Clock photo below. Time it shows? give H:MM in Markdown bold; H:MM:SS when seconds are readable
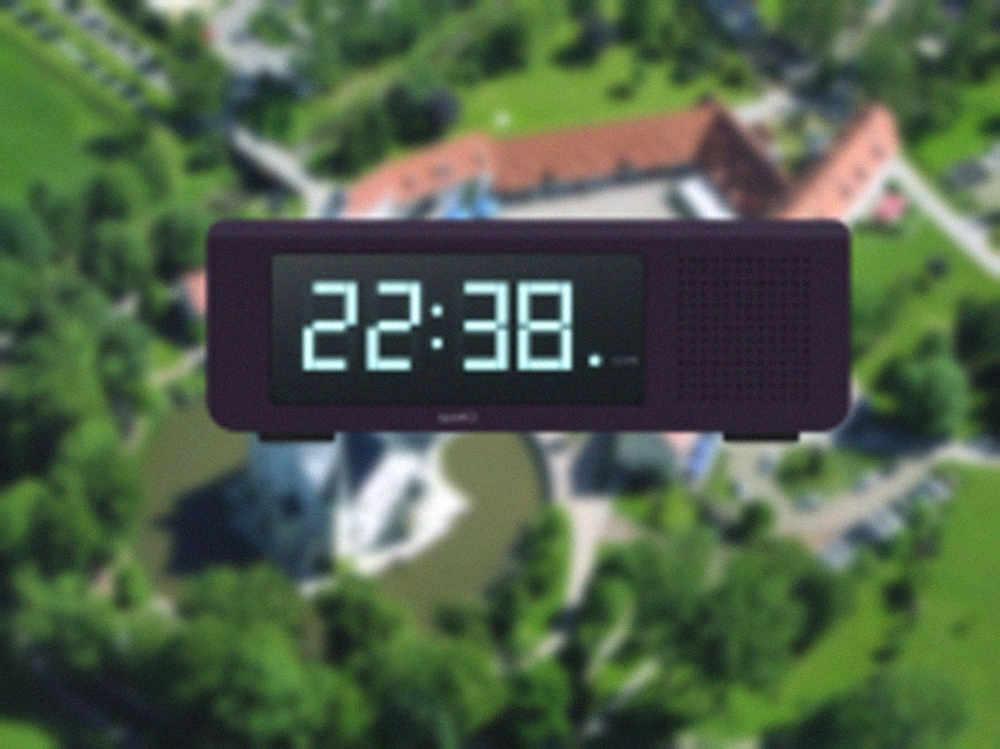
**22:38**
